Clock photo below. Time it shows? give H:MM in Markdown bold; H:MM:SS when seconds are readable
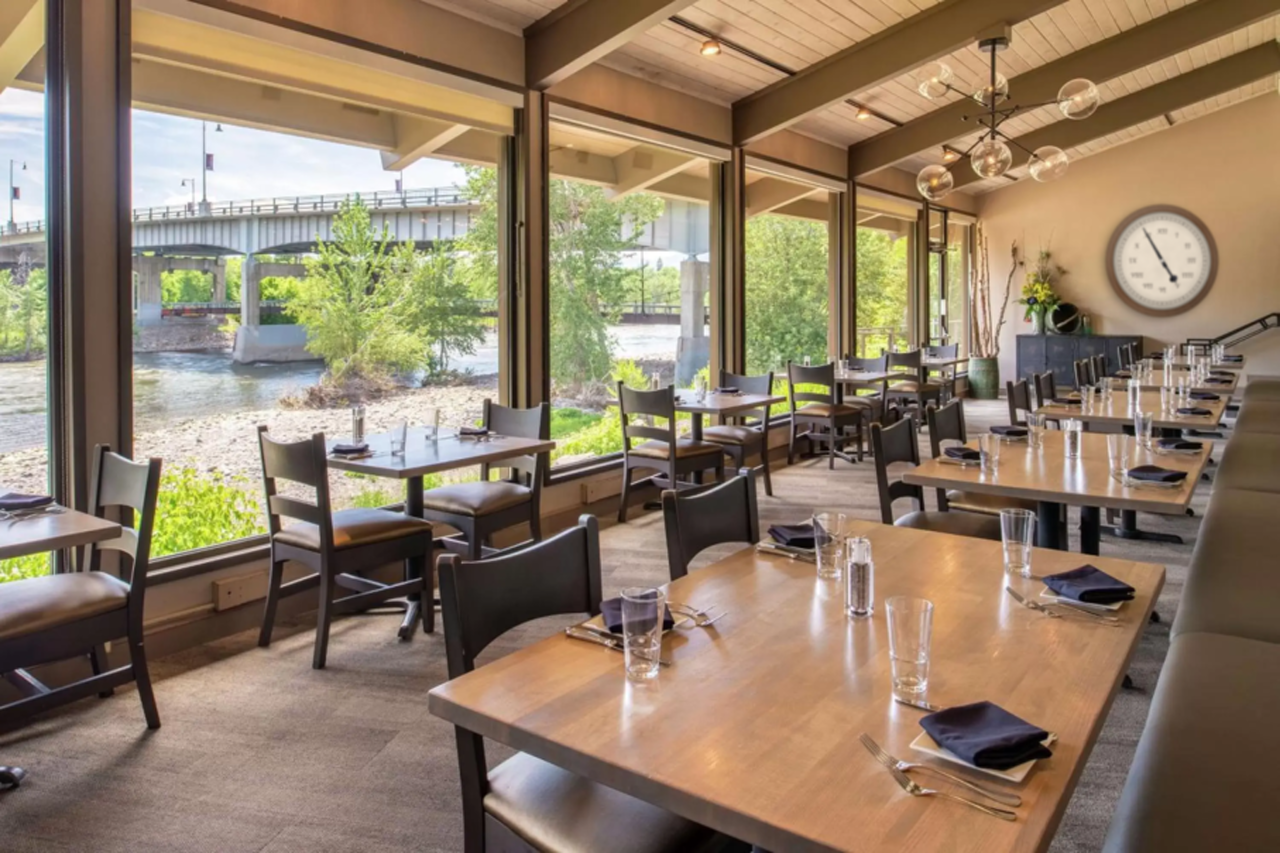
**4:55**
